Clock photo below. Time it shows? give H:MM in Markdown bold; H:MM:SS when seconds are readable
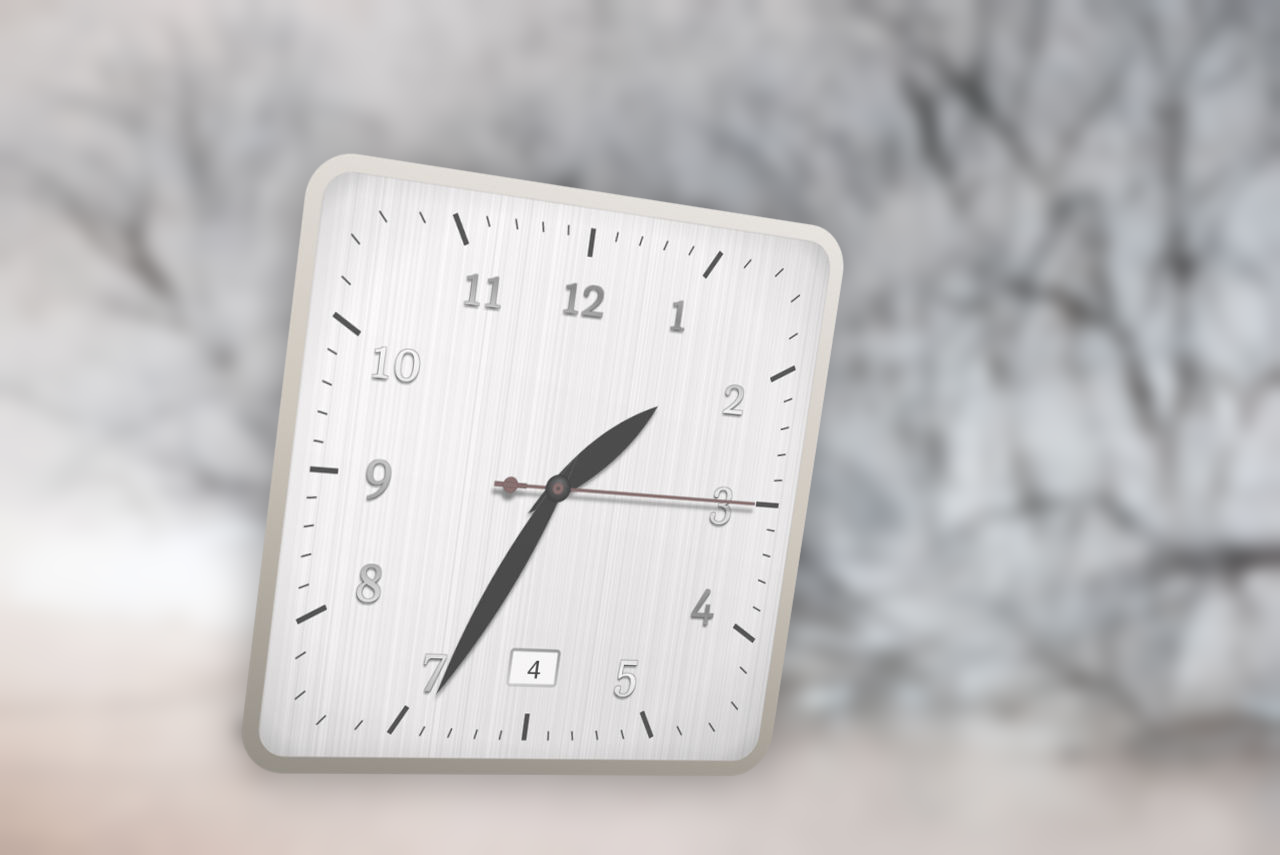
**1:34:15**
